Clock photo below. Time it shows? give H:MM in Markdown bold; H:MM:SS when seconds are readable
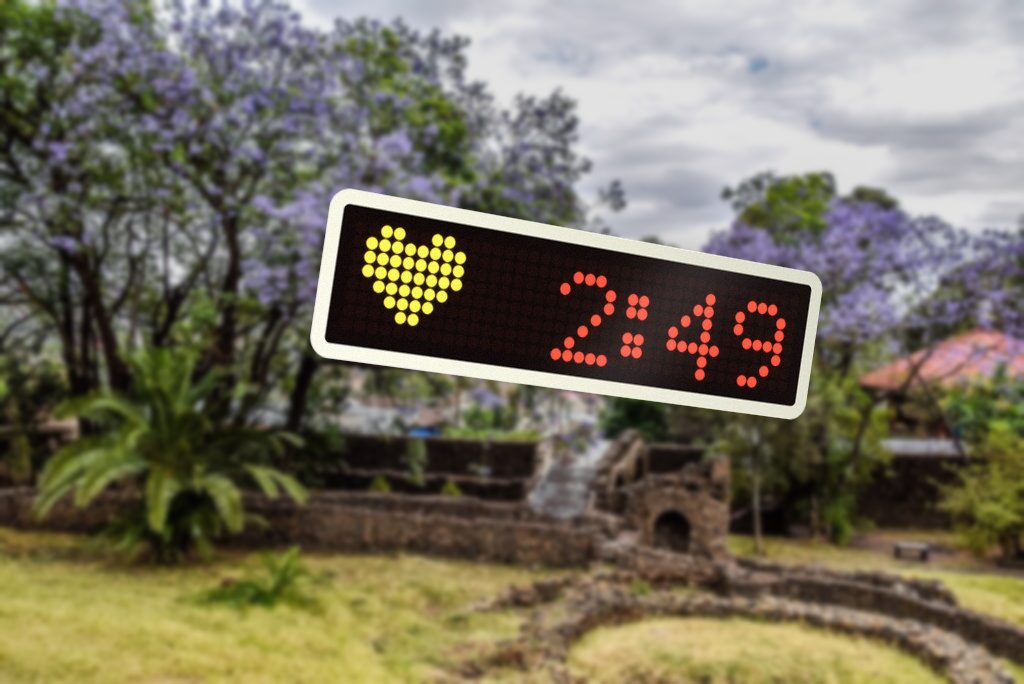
**2:49**
